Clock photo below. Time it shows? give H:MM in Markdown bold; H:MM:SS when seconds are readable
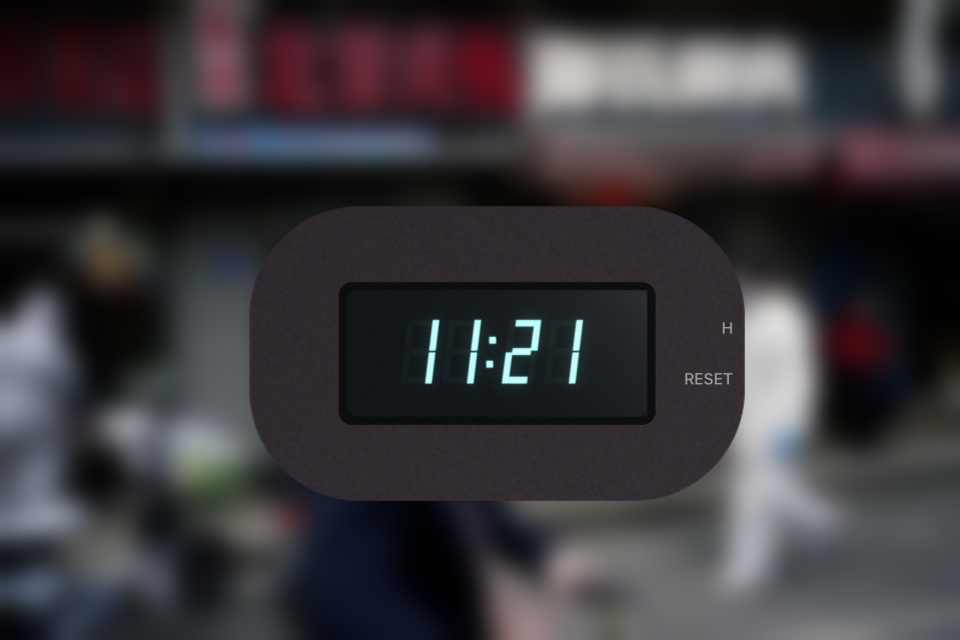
**11:21**
